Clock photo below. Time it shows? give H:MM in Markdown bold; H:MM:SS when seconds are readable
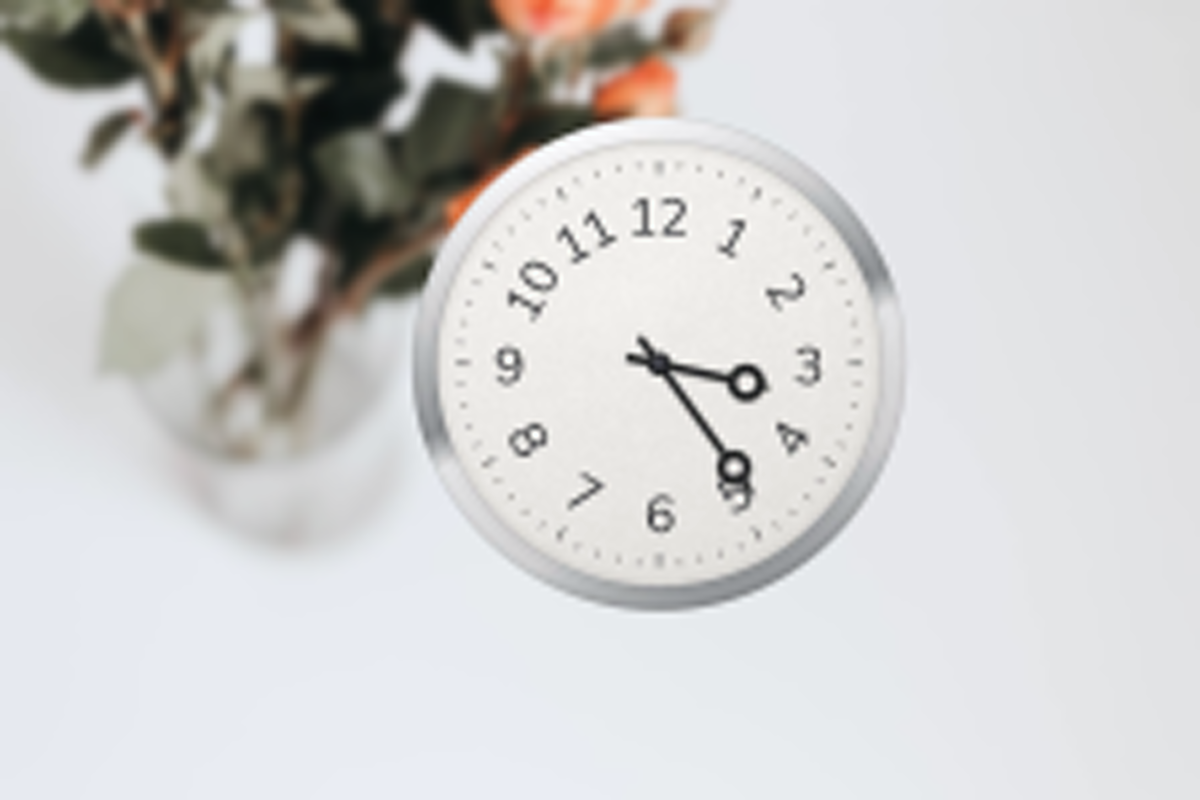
**3:24**
